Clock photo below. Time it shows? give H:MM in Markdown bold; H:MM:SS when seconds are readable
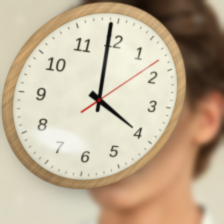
**3:59:08**
